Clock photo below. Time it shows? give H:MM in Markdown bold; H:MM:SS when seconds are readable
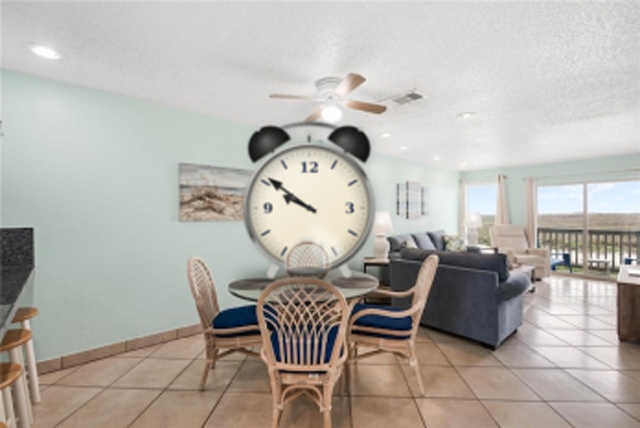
**9:51**
